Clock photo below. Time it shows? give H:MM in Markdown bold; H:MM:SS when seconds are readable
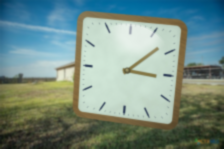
**3:08**
